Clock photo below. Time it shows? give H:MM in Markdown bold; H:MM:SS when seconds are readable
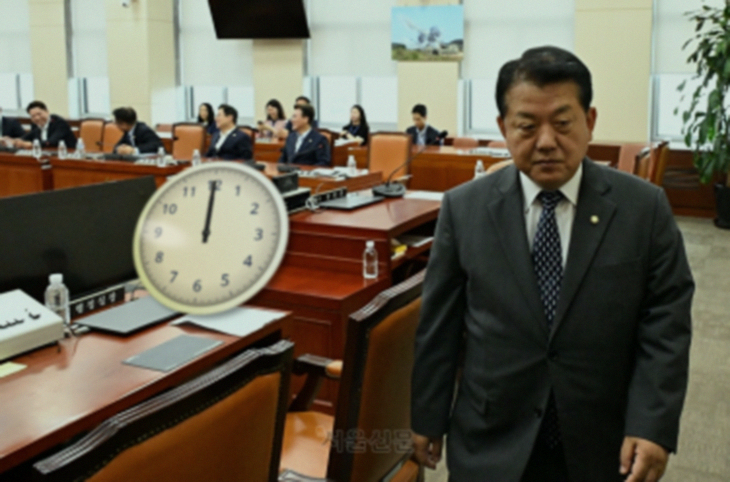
**12:00**
